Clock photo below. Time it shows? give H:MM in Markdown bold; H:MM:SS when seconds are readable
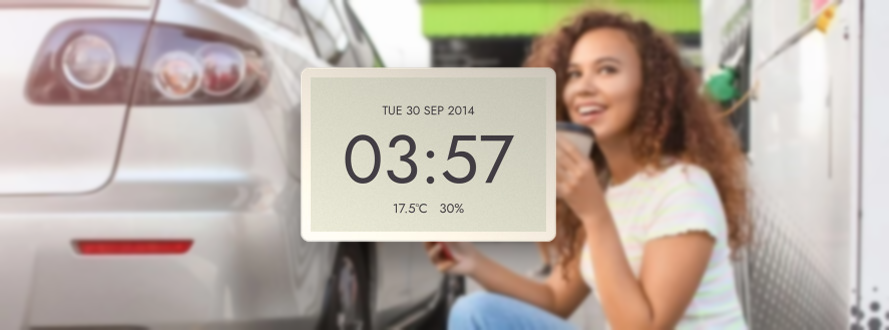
**3:57**
